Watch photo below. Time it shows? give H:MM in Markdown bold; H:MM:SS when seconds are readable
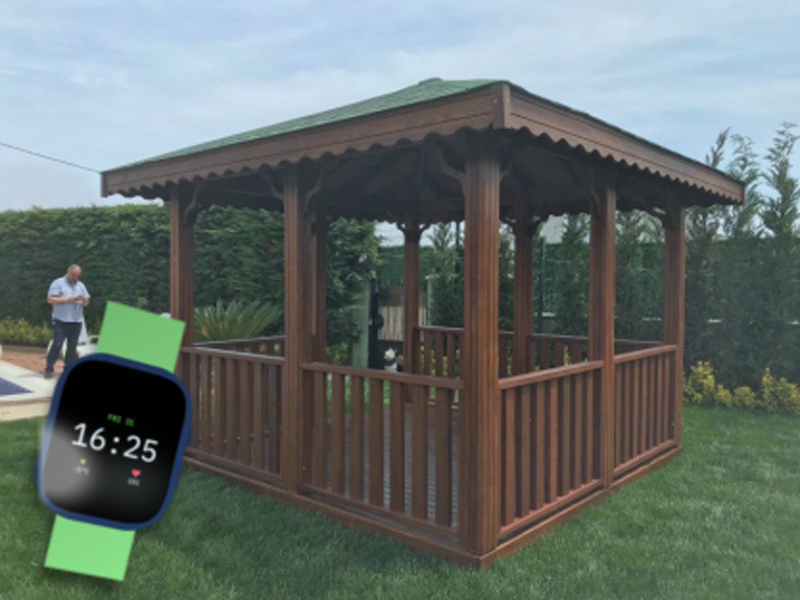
**16:25**
